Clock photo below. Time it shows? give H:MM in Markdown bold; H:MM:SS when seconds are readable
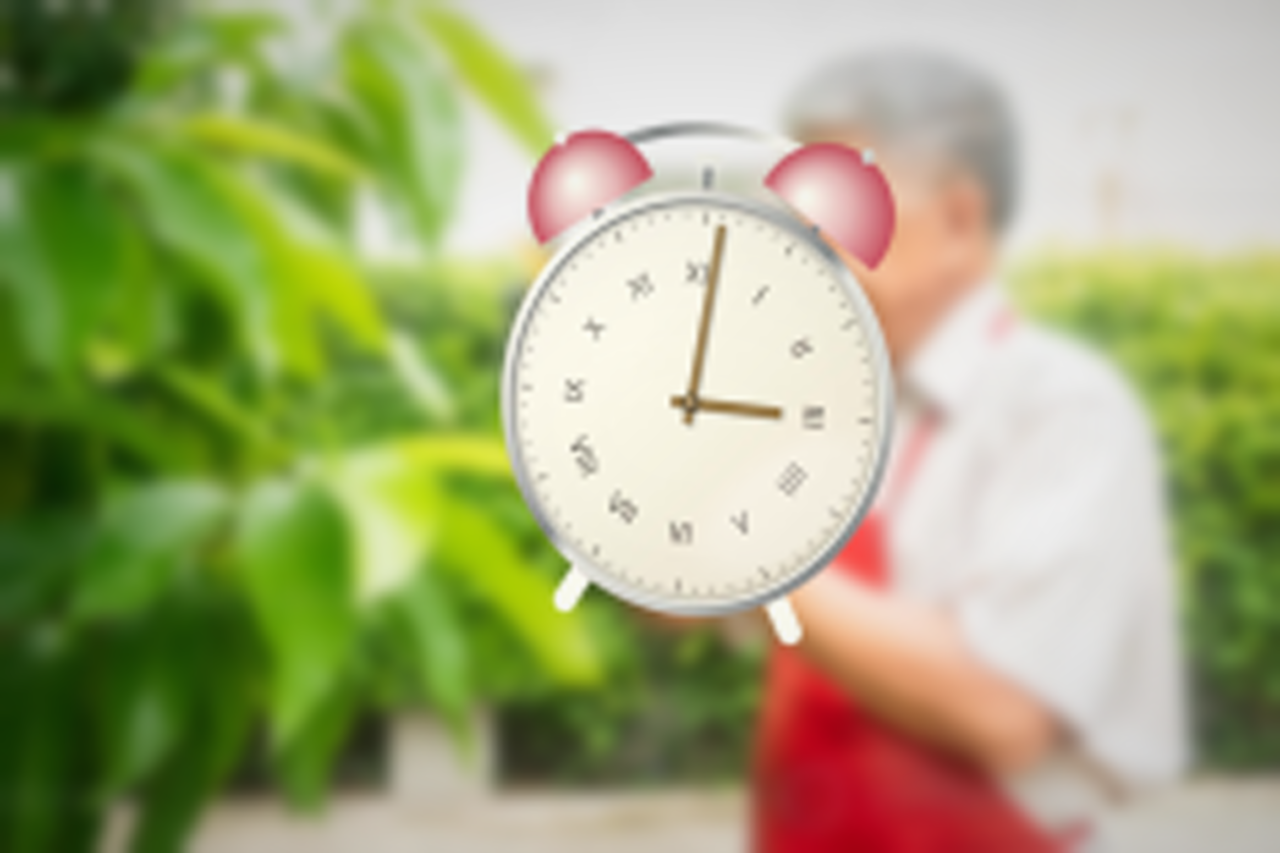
**3:01**
